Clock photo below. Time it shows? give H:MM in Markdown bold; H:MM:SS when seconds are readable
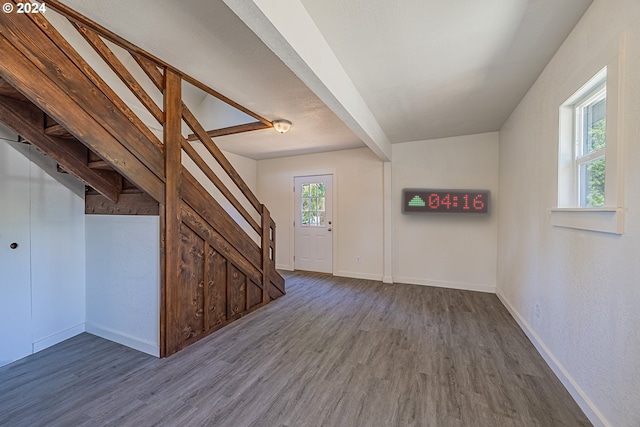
**4:16**
